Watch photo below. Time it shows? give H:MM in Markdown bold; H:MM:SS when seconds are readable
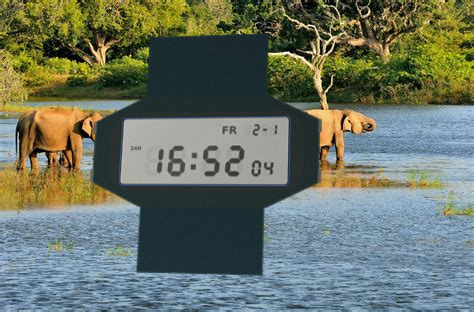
**16:52:04**
